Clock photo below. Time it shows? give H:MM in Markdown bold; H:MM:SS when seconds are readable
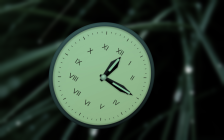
**12:15**
